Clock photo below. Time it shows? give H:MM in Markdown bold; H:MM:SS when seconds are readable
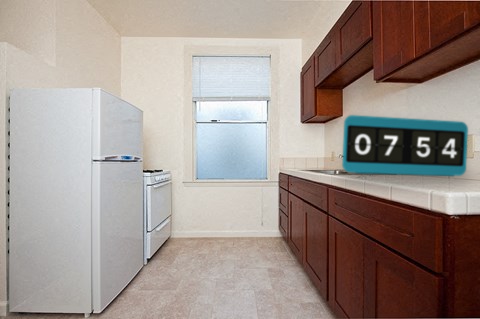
**7:54**
